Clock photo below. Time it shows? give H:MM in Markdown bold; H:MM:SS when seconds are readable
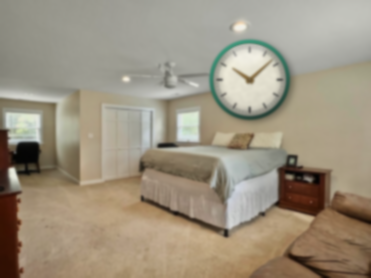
**10:08**
